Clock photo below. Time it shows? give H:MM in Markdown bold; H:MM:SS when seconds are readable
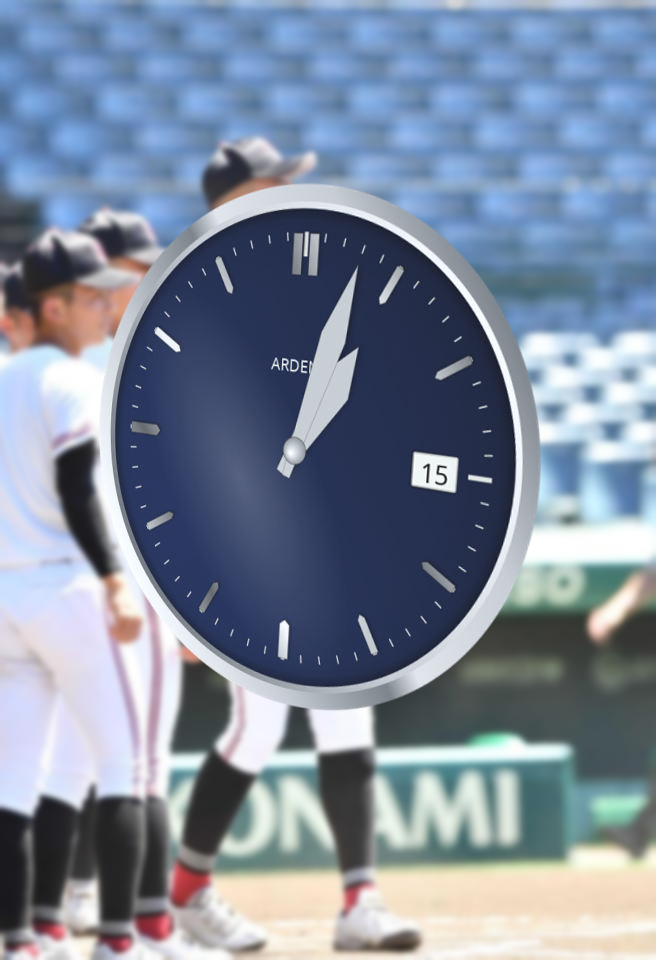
**1:03**
